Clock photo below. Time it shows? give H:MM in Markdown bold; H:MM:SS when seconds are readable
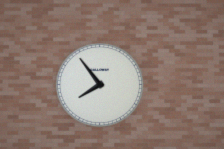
**7:54**
